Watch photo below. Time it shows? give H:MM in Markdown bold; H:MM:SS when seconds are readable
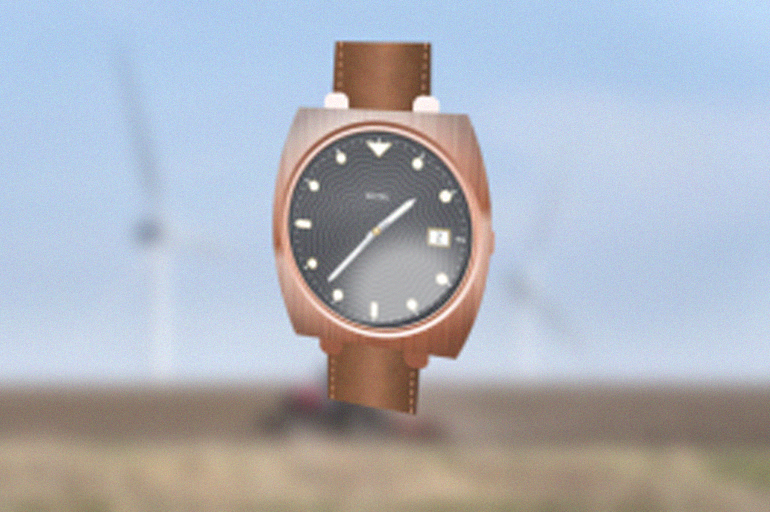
**1:37**
